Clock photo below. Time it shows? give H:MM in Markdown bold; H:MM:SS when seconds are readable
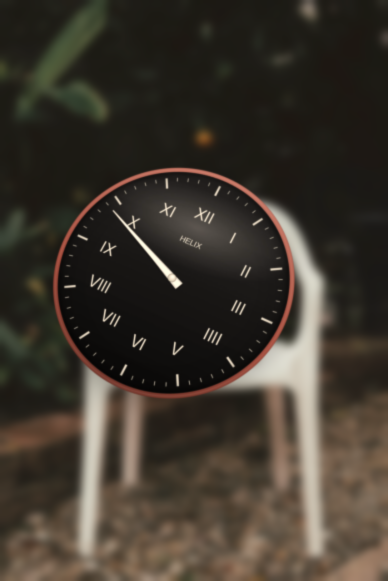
**9:49**
